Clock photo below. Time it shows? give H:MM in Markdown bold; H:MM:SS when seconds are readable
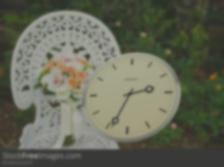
**2:34**
